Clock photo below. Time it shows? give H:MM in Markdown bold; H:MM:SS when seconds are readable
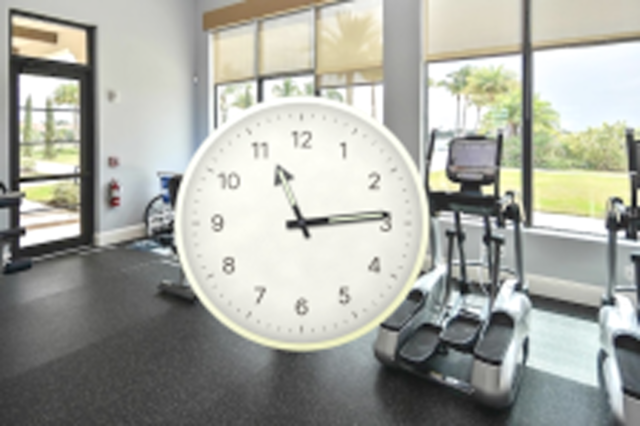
**11:14**
